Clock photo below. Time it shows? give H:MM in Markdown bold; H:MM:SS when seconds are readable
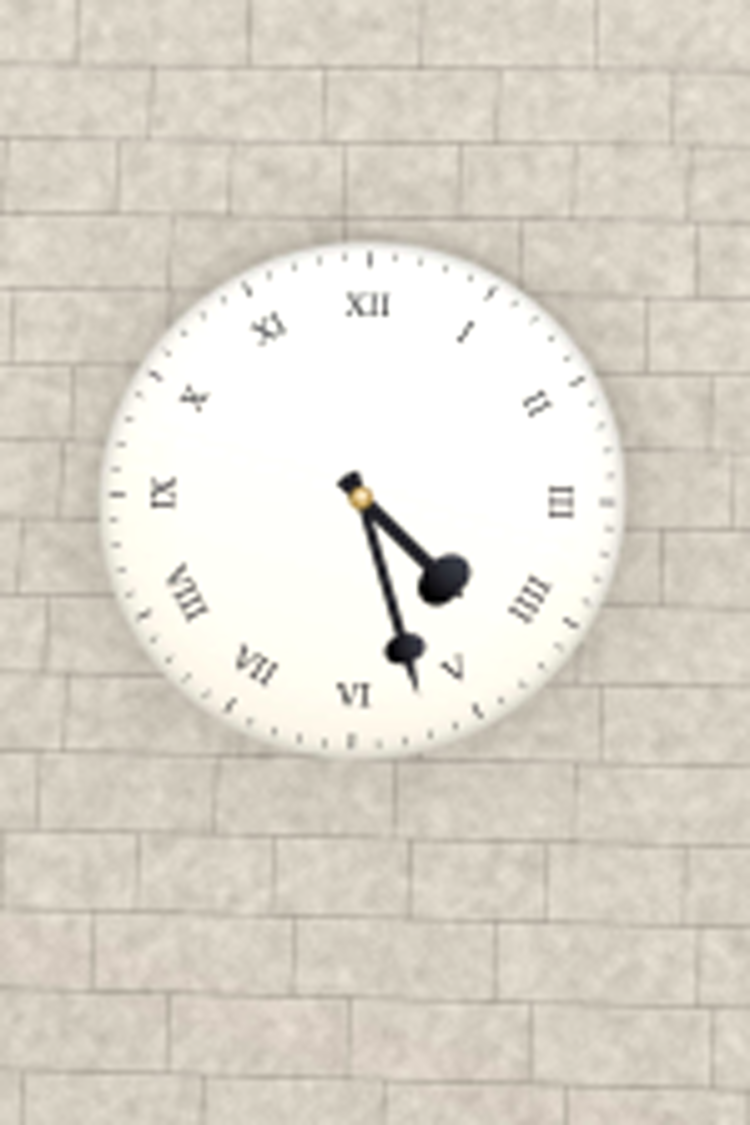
**4:27**
